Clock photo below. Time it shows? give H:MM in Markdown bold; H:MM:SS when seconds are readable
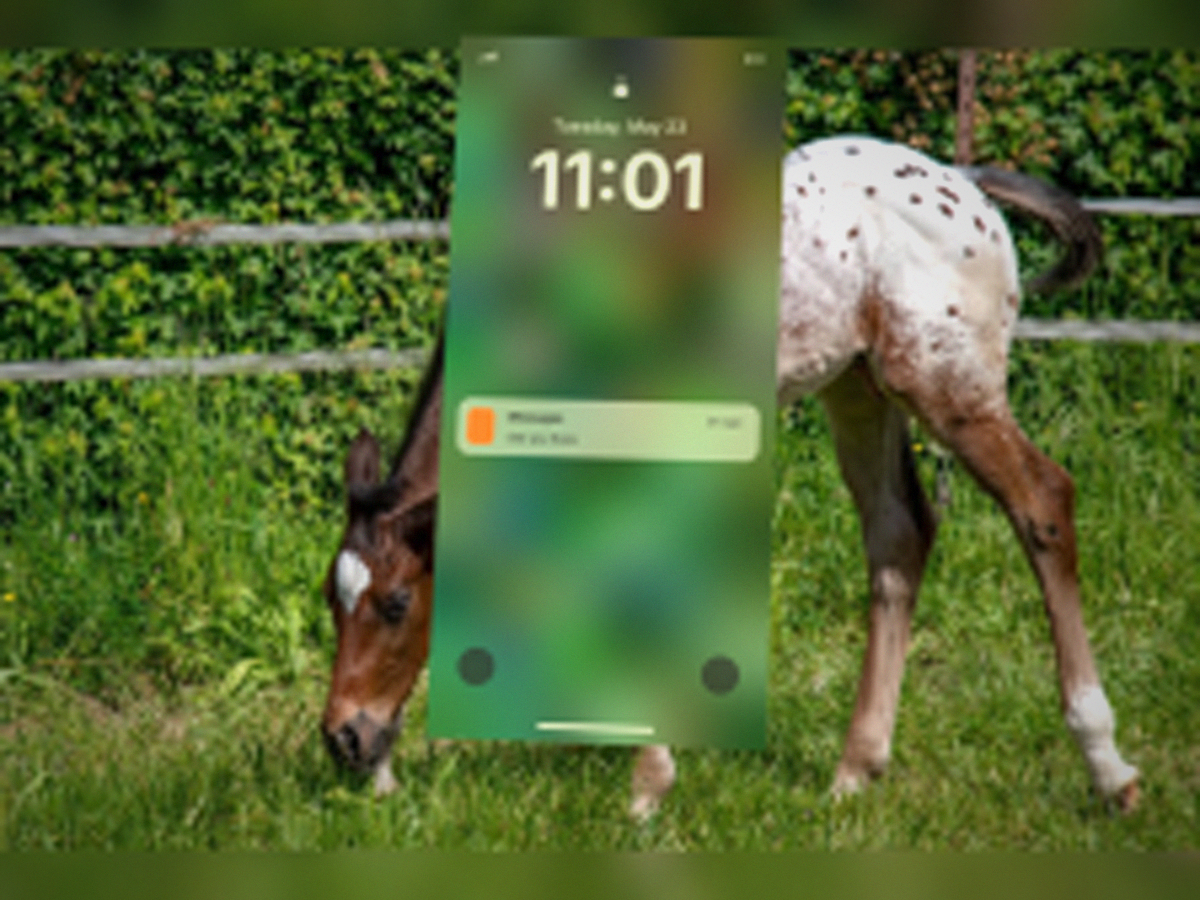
**11:01**
